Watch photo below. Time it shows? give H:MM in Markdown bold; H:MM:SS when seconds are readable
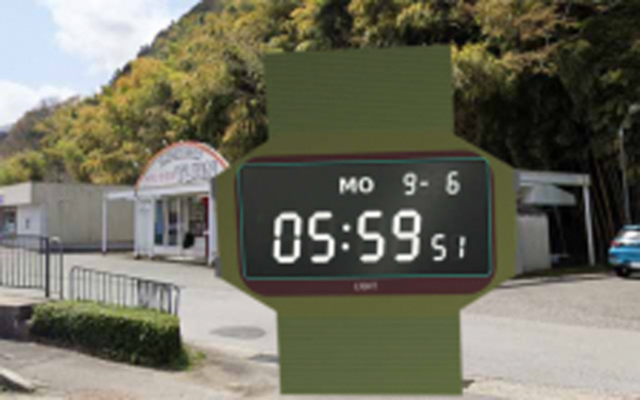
**5:59:51**
